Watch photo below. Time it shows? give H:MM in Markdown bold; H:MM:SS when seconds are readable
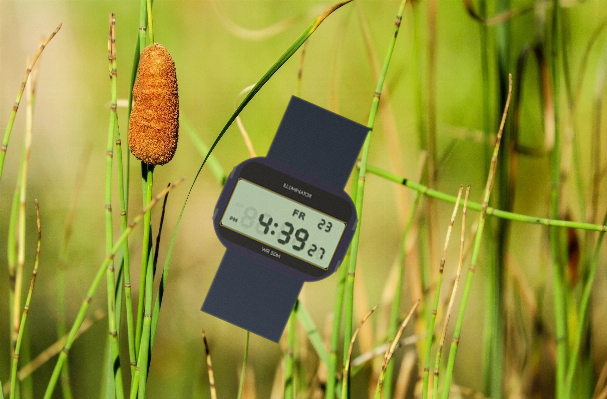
**4:39:27**
